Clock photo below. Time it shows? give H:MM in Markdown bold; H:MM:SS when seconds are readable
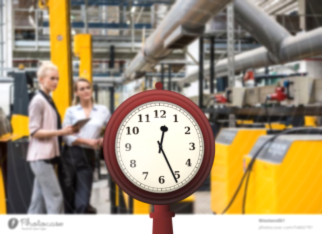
**12:26**
